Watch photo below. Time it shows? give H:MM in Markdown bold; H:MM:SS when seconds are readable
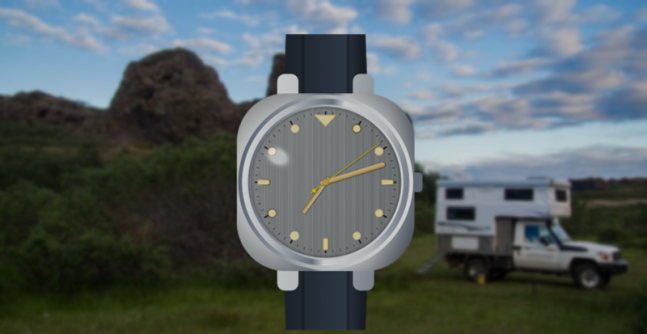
**7:12:09**
